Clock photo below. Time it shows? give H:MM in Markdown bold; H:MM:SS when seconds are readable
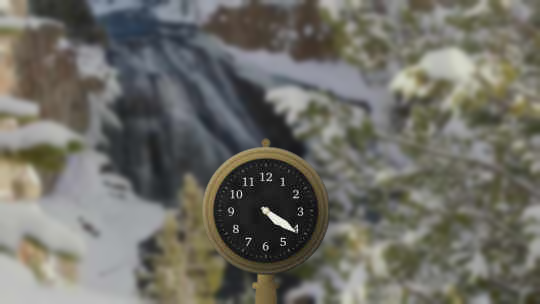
**4:21**
